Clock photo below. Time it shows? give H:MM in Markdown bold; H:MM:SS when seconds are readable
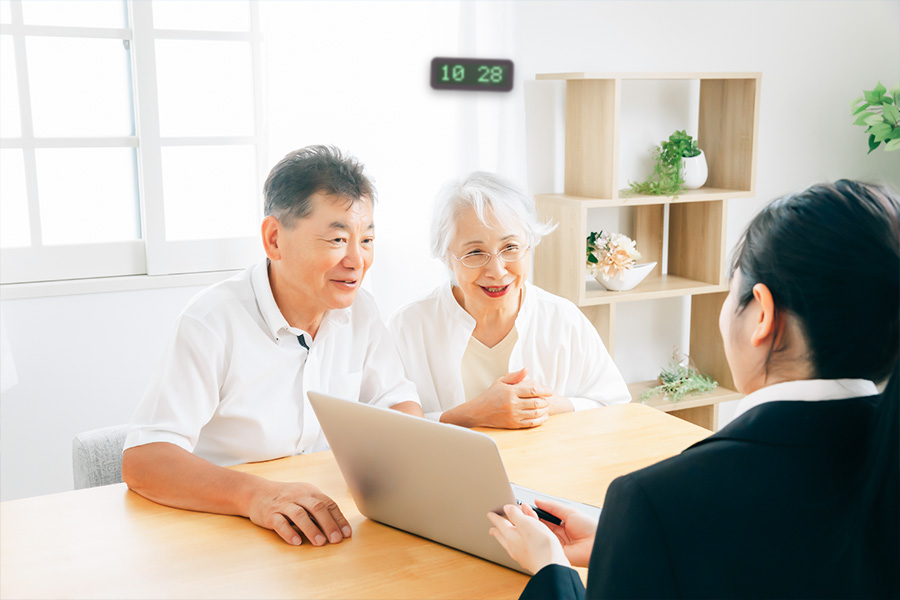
**10:28**
